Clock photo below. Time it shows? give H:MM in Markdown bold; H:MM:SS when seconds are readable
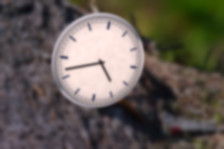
**4:42**
